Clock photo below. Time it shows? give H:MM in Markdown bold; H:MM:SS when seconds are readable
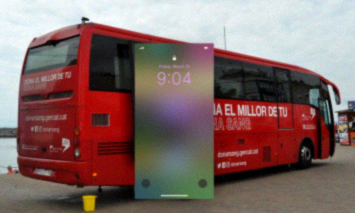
**9:04**
